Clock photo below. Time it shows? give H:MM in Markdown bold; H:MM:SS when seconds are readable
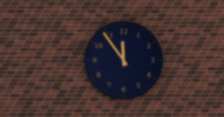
**11:54**
